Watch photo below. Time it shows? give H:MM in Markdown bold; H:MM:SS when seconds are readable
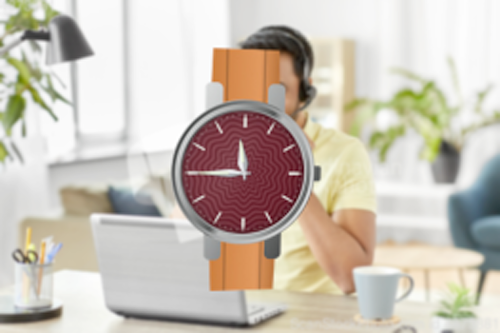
**11:45**
